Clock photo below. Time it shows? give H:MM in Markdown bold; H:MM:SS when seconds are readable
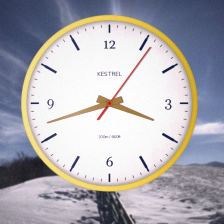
**3:42:06**
